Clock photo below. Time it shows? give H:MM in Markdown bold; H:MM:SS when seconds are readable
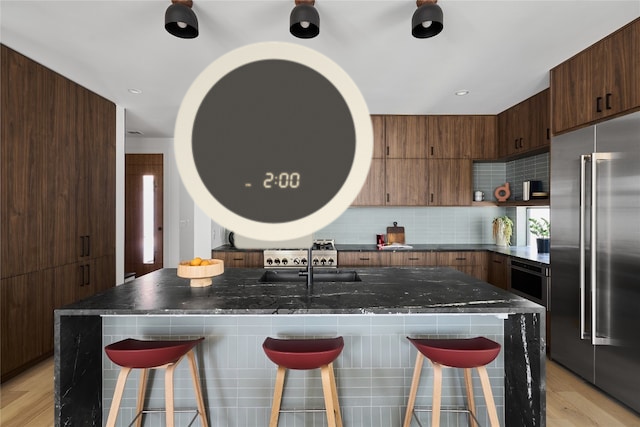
**2:00**
